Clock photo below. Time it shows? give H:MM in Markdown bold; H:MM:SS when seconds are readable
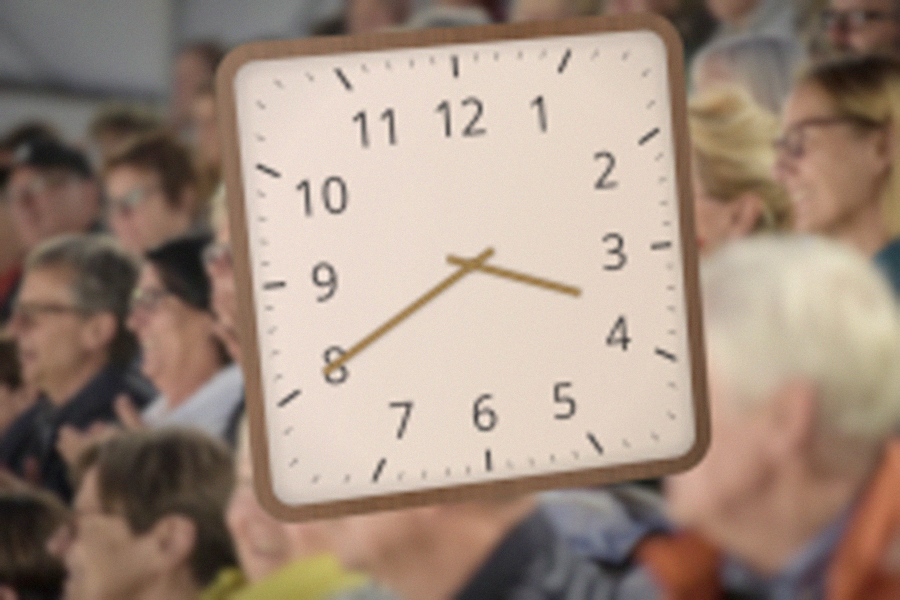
**3:40**
